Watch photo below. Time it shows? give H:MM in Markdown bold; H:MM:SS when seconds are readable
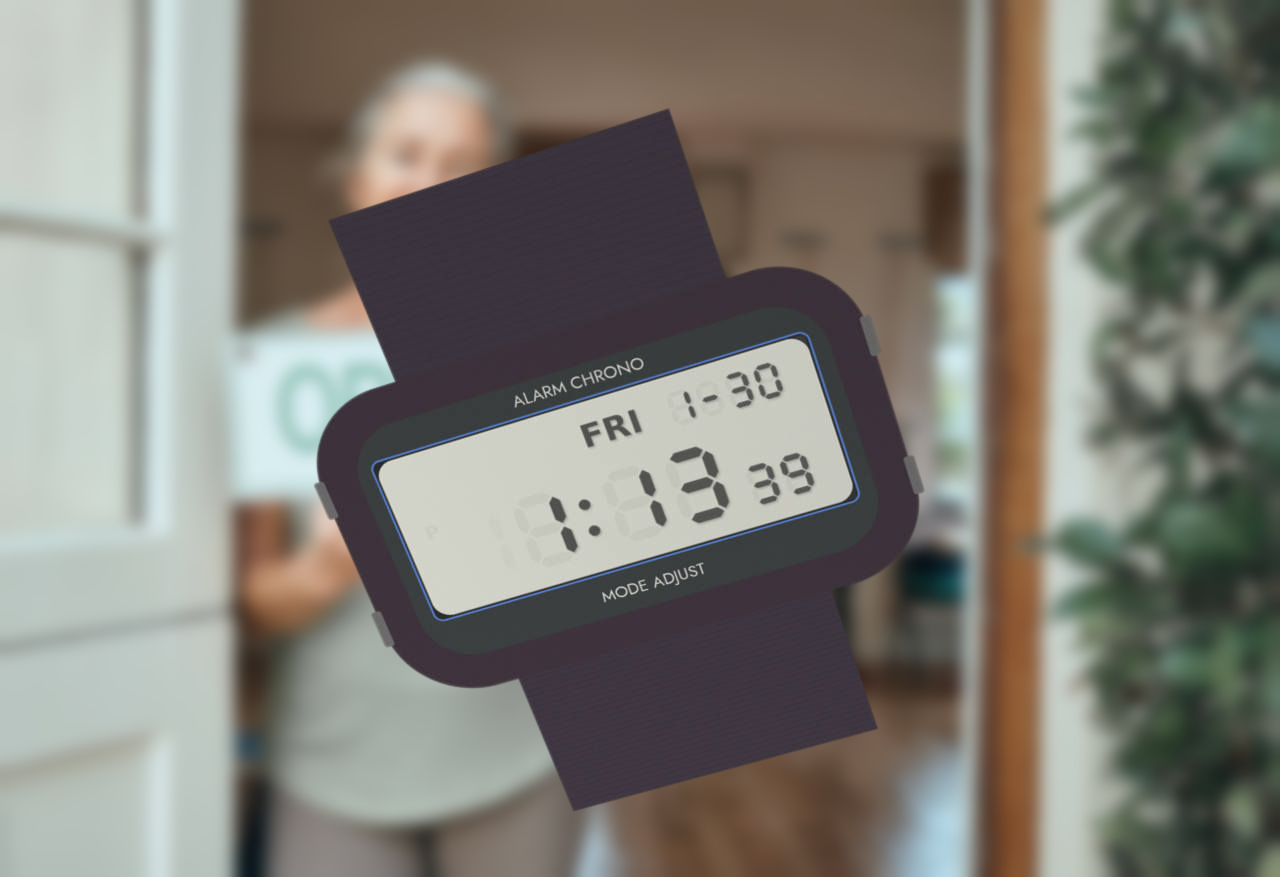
**1:13:39**
